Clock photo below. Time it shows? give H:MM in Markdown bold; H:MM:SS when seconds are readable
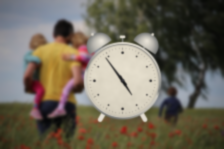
**4:54**
